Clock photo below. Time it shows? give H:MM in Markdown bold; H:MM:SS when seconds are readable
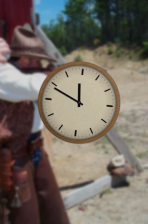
**11:49**
